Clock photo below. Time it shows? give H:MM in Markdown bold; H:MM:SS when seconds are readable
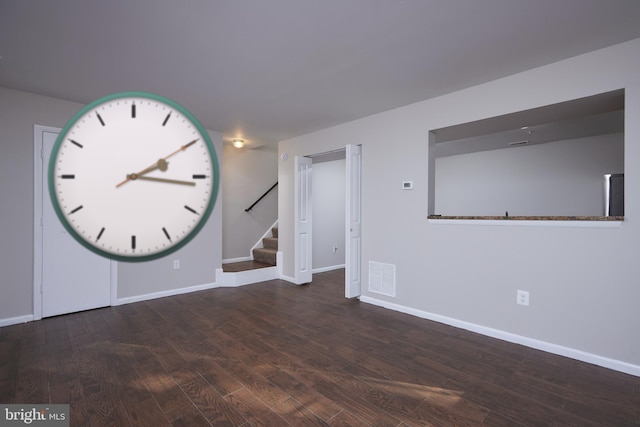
**2:16:10**
